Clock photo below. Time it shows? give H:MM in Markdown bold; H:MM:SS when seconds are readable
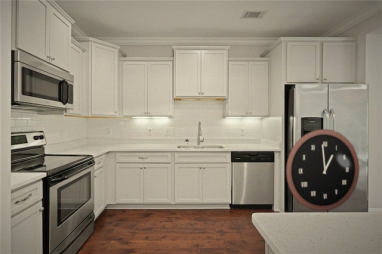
**12:59**
